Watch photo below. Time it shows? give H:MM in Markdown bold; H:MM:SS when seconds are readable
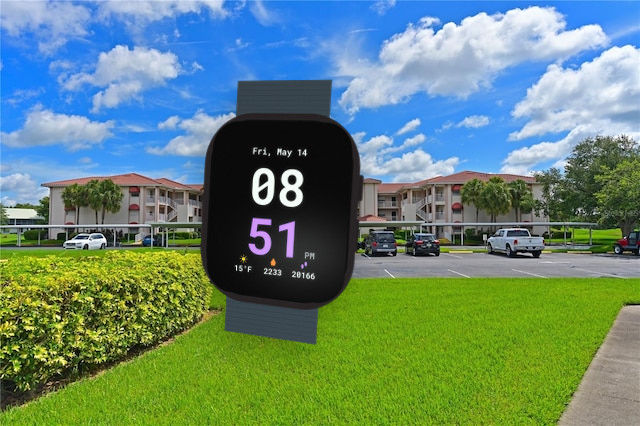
**8:51**
